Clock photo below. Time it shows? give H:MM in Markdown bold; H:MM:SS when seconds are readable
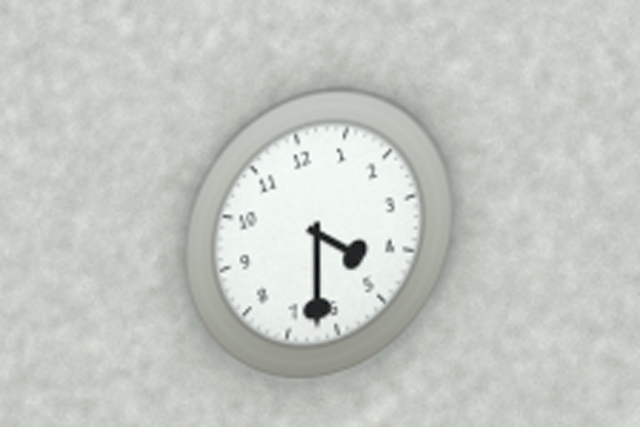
**4:32**
